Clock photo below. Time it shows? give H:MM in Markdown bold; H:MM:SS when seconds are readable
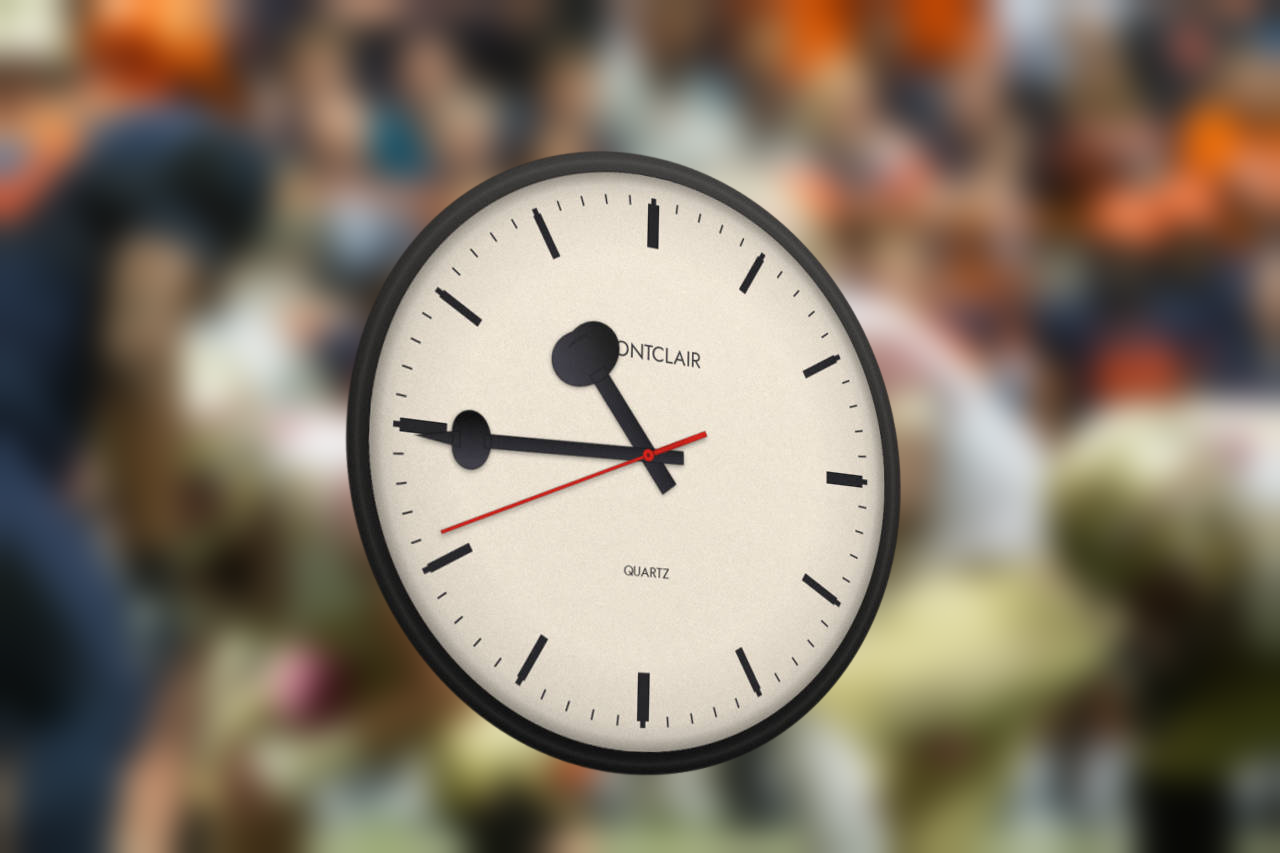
**10:44:41**
